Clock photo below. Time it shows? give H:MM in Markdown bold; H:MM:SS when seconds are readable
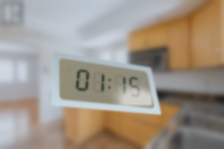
**1:15**
